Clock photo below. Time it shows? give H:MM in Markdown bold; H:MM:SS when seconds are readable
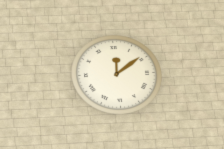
**12:09**
